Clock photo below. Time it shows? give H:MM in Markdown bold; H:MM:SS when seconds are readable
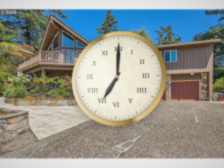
**7:00**
